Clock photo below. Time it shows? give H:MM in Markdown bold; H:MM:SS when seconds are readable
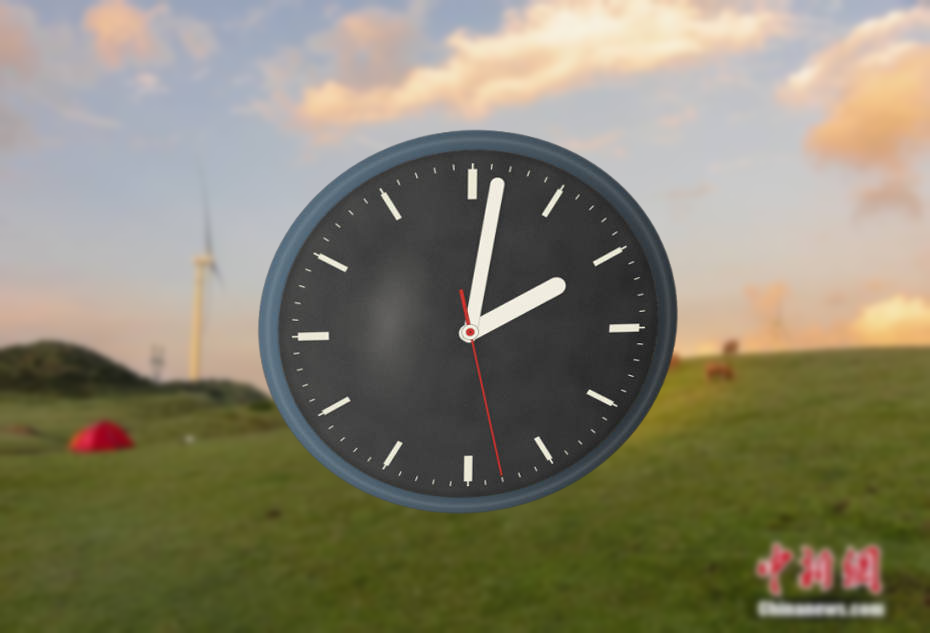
**2:01:28**
